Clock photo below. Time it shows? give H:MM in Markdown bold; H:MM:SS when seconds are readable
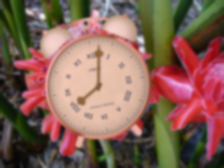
**8:02**
